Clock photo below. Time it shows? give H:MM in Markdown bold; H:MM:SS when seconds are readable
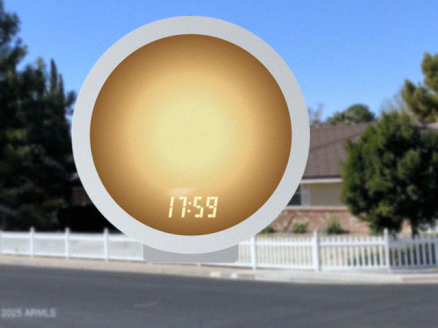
**17:59**
